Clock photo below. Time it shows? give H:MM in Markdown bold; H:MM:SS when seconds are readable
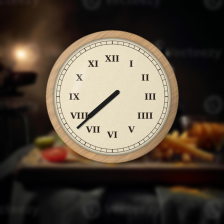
**7:38**
